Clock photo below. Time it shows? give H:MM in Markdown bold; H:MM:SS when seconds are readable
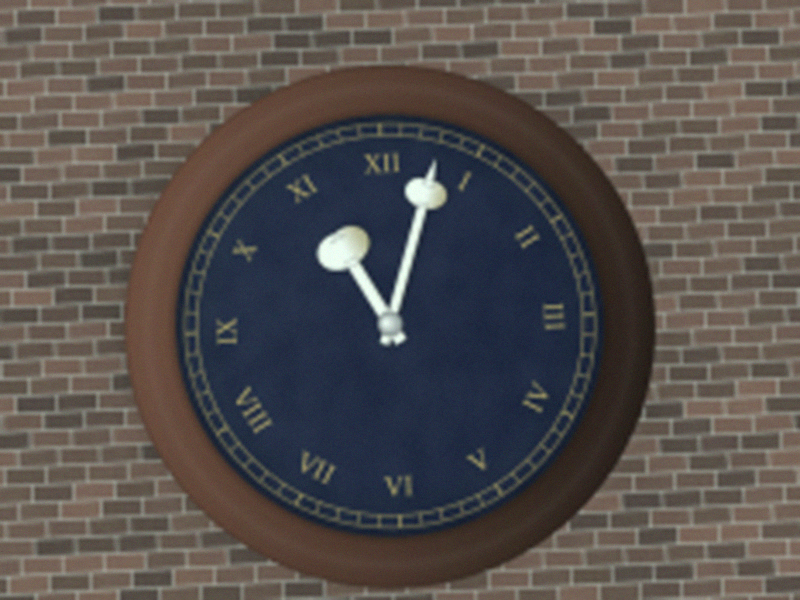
**11:03**
